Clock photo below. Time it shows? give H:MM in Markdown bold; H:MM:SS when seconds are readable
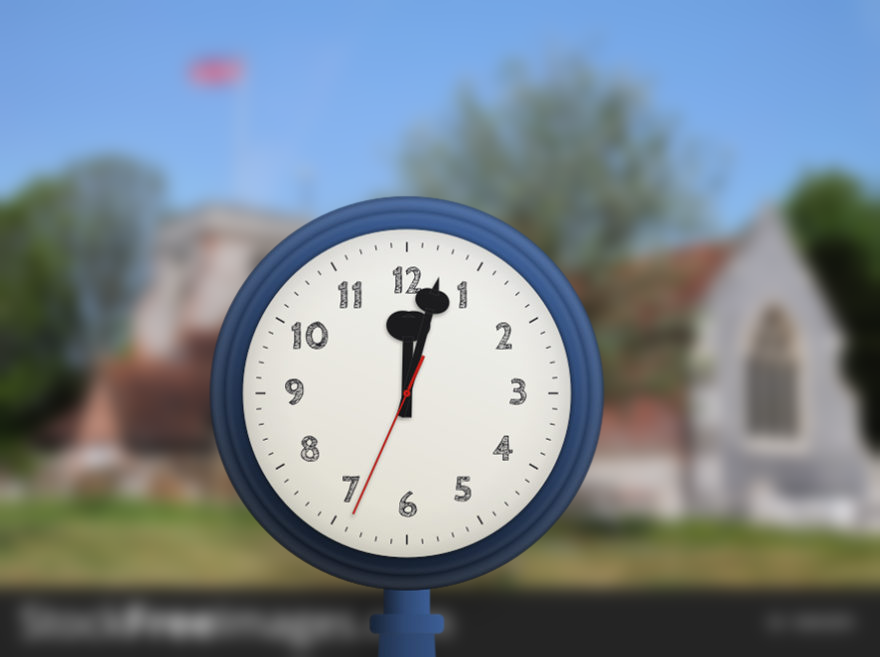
**12:02:34**
